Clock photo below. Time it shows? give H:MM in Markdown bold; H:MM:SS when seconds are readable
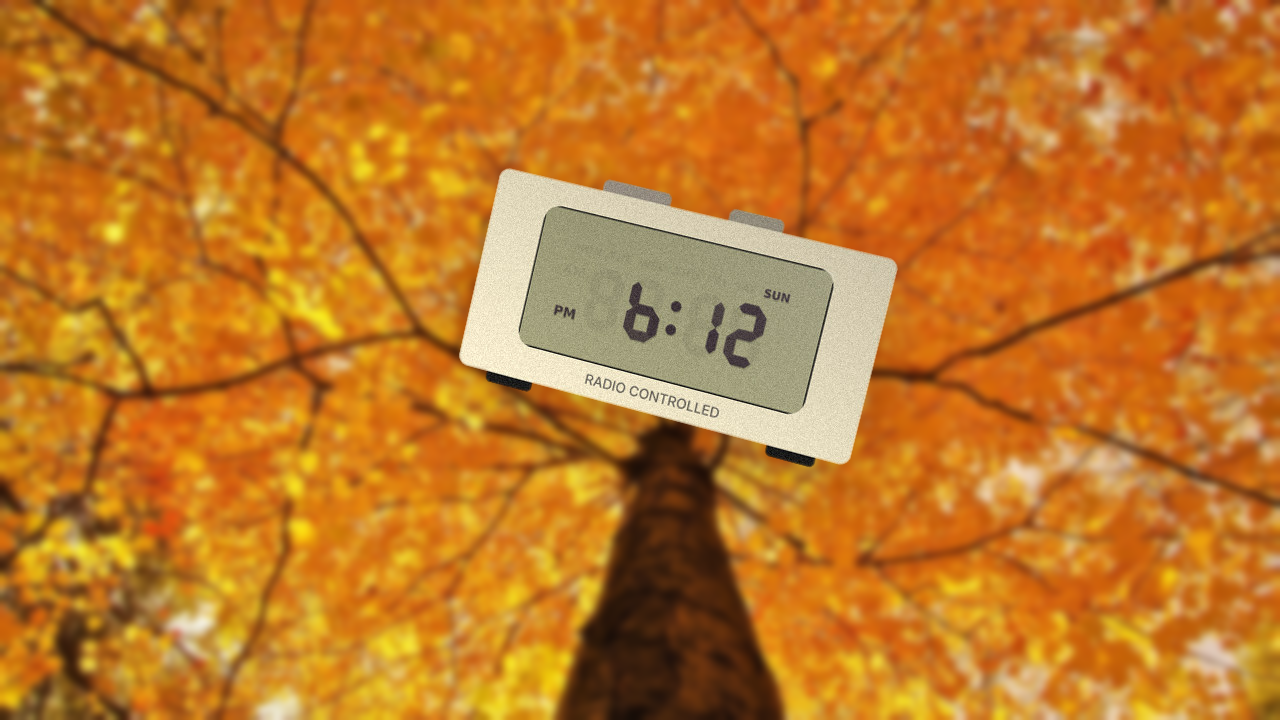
**6:12**
